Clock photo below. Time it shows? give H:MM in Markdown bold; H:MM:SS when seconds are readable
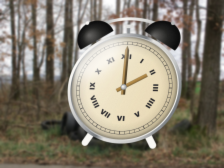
**2:00**
